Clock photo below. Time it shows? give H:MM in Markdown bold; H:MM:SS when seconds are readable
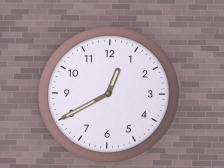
**12:40**
